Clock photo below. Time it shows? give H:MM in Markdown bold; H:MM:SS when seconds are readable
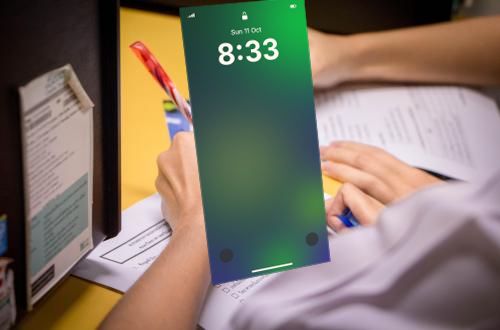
**8:33**
